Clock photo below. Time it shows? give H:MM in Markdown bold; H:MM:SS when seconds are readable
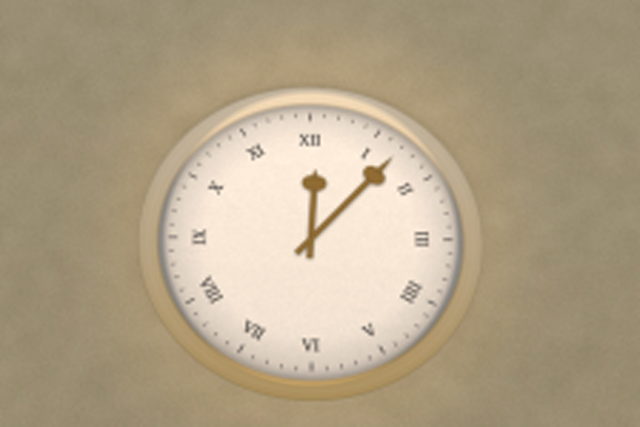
**12:07**
